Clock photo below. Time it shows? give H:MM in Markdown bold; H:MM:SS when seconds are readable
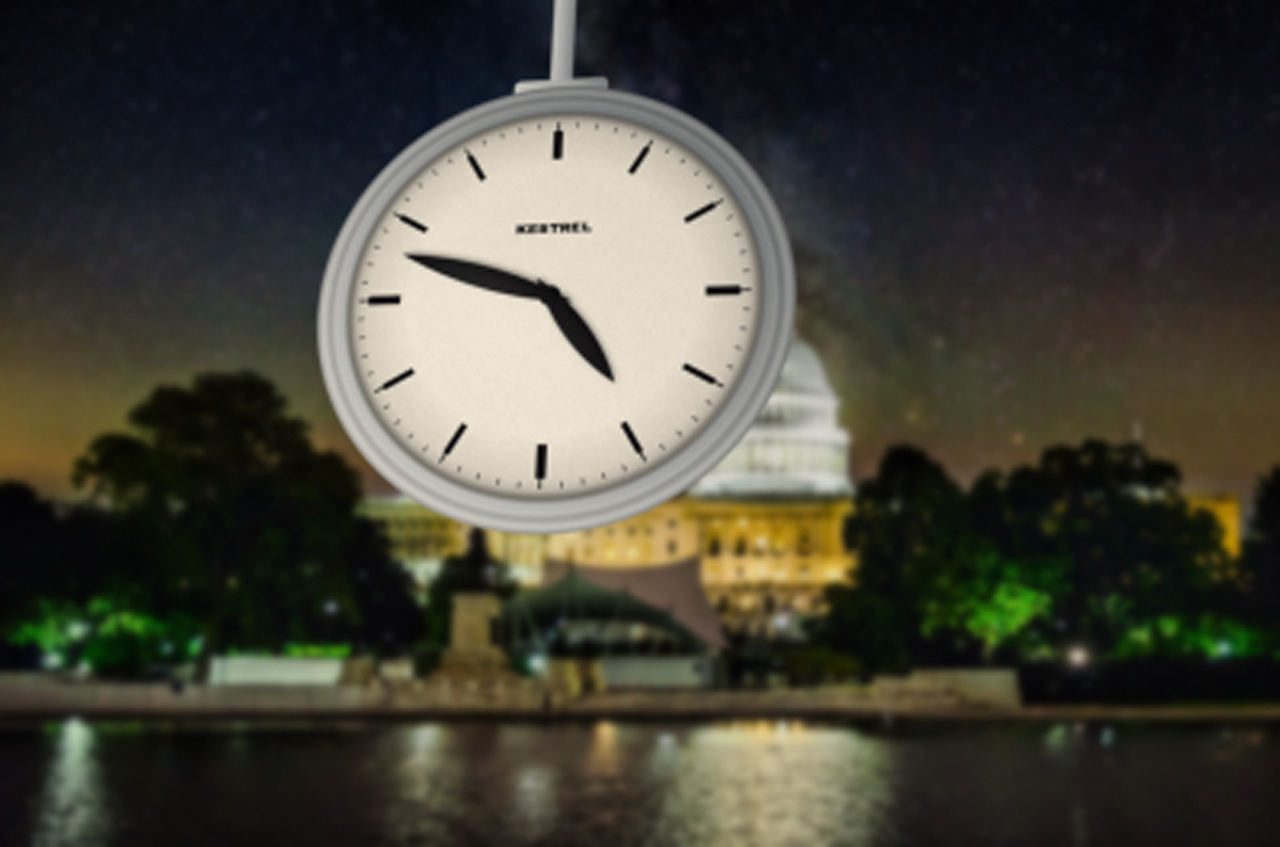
**4:48**
